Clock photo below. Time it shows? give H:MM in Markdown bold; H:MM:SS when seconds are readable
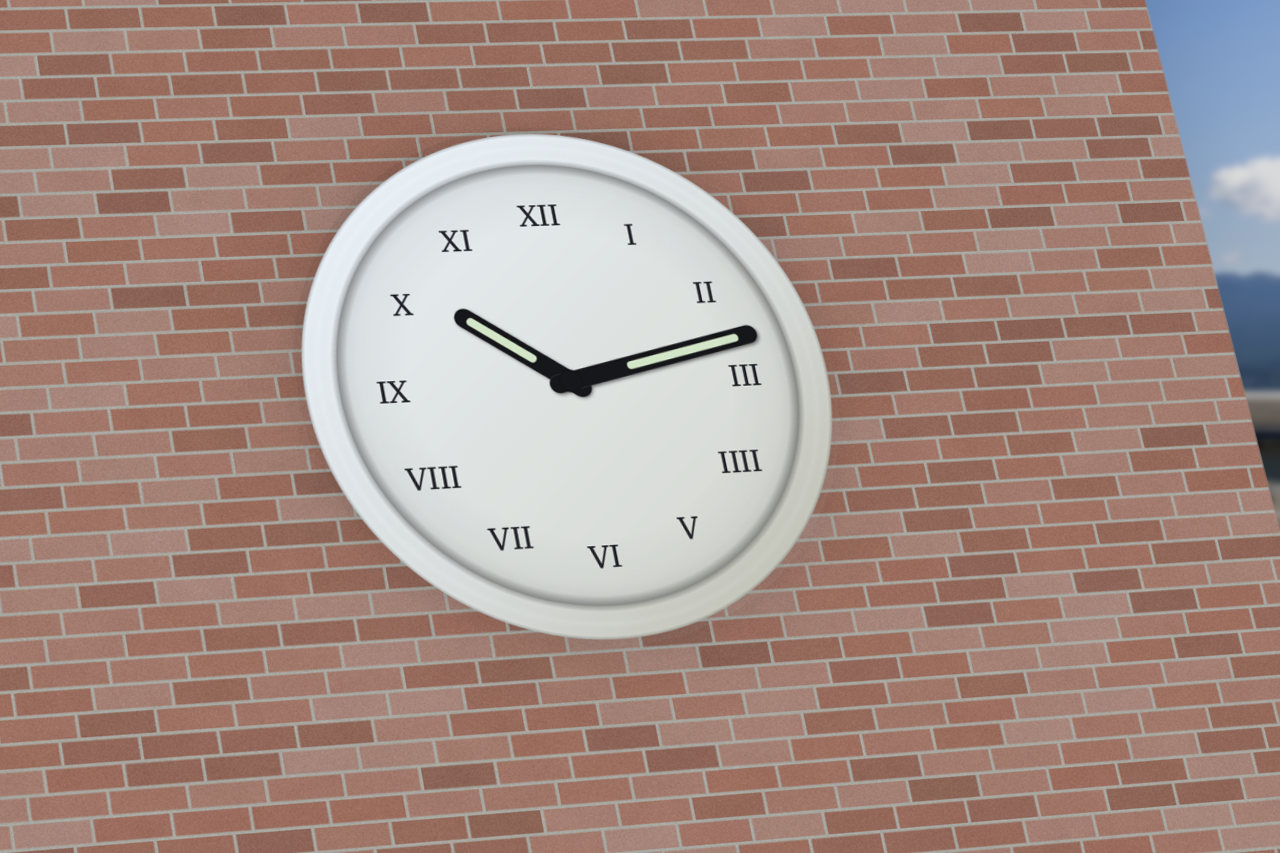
**10:13**
